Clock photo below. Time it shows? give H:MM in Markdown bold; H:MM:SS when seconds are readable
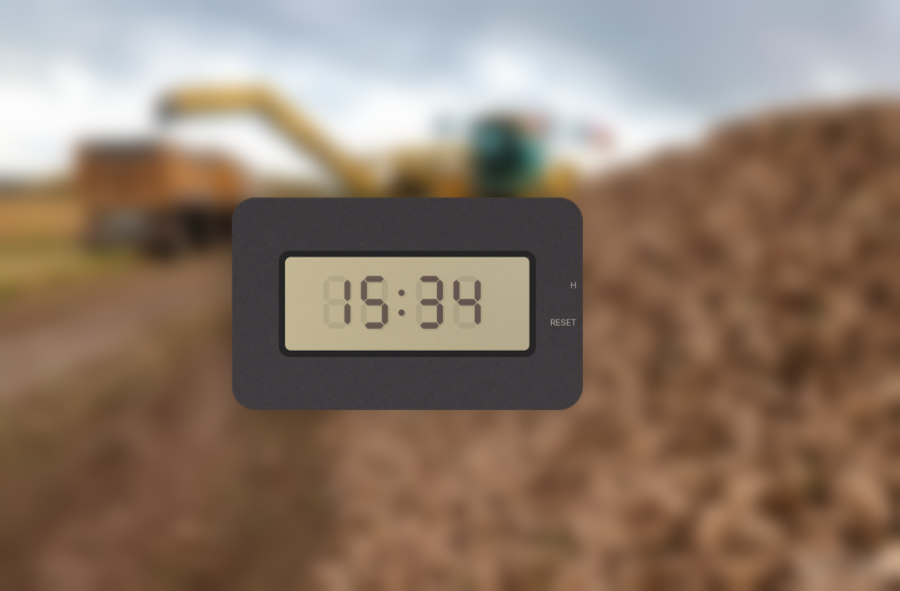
**15:34**
